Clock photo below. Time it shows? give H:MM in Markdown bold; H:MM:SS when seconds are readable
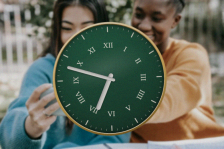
**6:48**
